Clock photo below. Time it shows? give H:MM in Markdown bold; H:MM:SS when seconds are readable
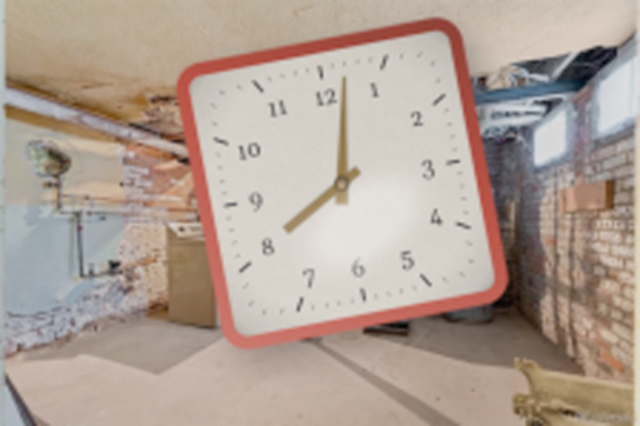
**8:02**
